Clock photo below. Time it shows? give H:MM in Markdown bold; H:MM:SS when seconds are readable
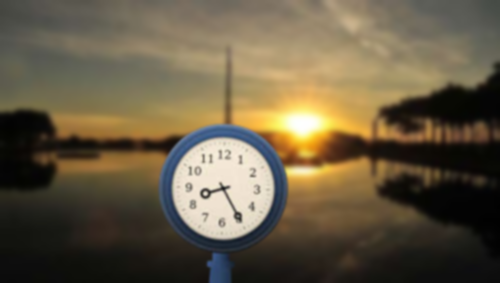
**8:25**
